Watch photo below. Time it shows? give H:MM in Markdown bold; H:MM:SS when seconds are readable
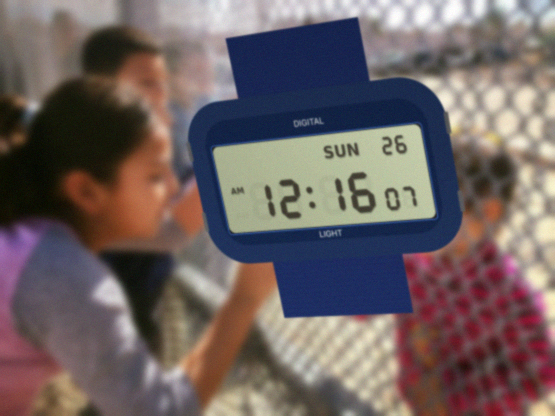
**12:16:07**
